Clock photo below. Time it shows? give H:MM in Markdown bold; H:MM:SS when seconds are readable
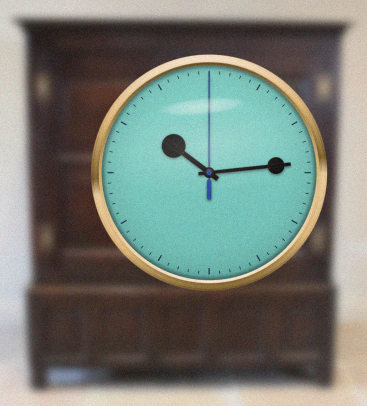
**10:14:00**
